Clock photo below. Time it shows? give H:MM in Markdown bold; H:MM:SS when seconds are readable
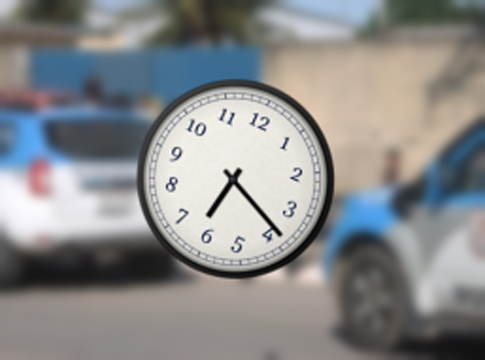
**6:19**
